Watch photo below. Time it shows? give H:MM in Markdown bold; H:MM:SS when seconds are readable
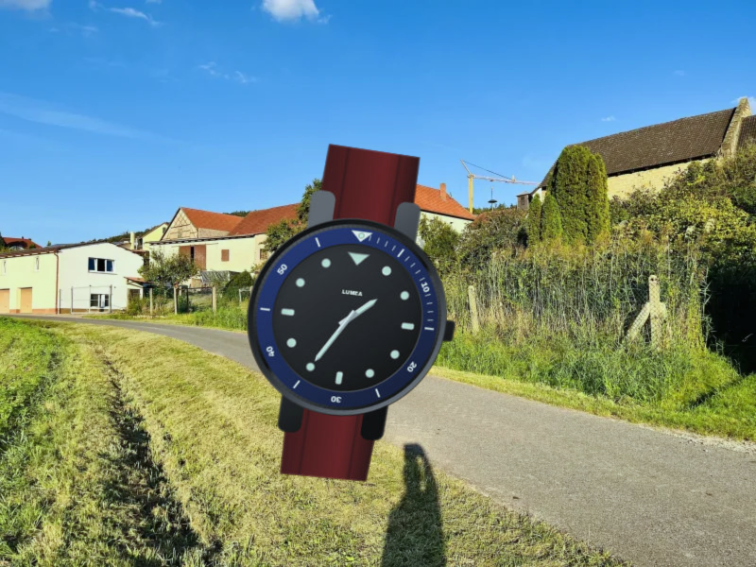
**1:35**
